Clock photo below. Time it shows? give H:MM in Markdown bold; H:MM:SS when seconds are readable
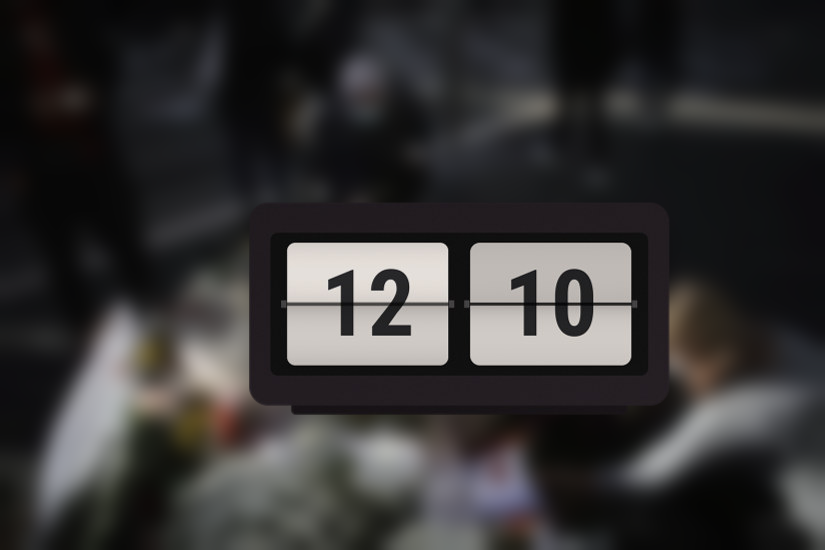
**12:10**
